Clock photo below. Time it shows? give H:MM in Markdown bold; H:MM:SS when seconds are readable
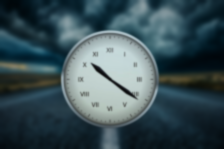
**10:21**
